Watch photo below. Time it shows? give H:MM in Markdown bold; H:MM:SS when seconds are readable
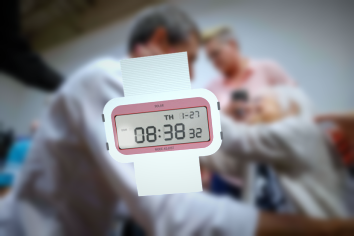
**8:38:32**
